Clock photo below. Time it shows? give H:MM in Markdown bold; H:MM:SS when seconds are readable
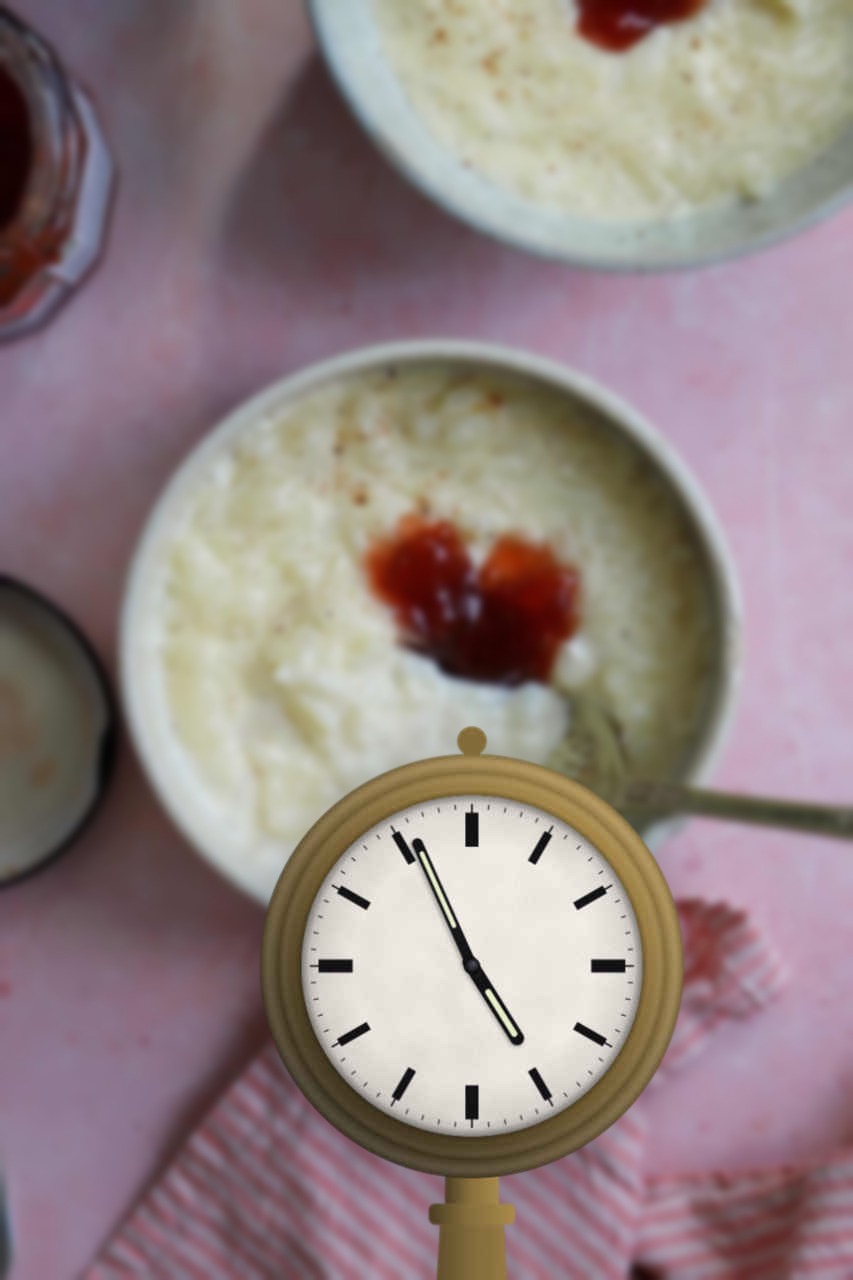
**4:56**
